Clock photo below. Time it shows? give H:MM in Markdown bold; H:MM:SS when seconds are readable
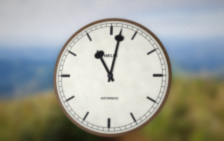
**11:02**
